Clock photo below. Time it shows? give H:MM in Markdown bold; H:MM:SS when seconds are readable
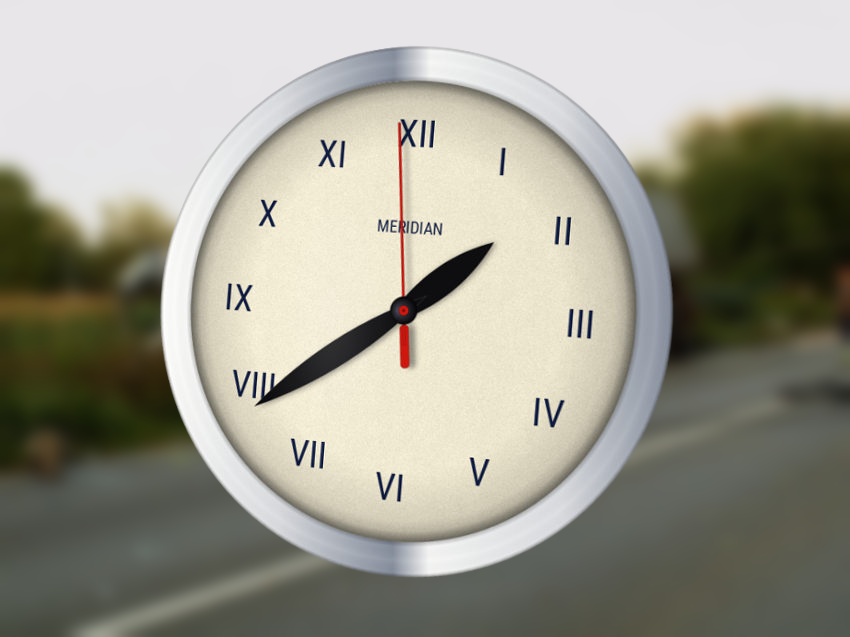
**1:38:59**
